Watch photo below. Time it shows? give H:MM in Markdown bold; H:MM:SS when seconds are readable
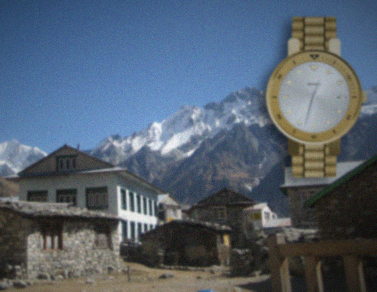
**12:33**
